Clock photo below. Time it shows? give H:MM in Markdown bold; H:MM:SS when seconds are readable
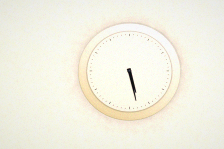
**5:28**
